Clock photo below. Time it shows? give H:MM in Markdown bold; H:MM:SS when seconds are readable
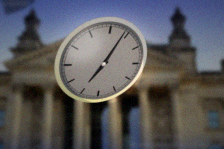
**7:04**
